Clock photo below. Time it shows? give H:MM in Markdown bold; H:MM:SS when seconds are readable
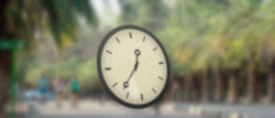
**12:37**
